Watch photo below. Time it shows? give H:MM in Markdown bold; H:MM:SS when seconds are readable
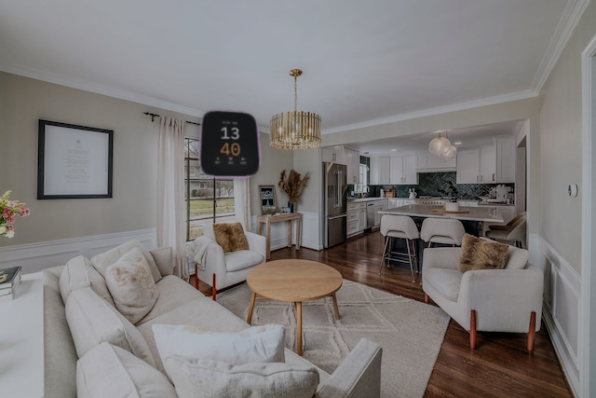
**13:40**
